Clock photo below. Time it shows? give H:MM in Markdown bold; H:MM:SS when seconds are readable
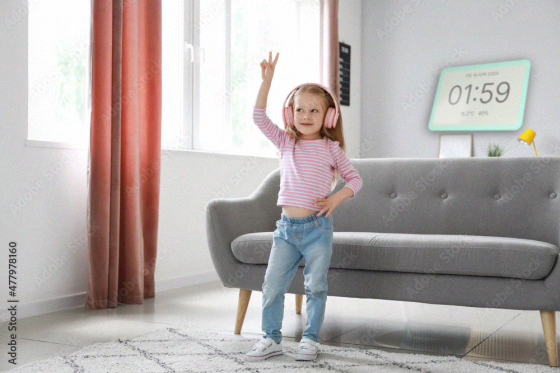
**1:59**
